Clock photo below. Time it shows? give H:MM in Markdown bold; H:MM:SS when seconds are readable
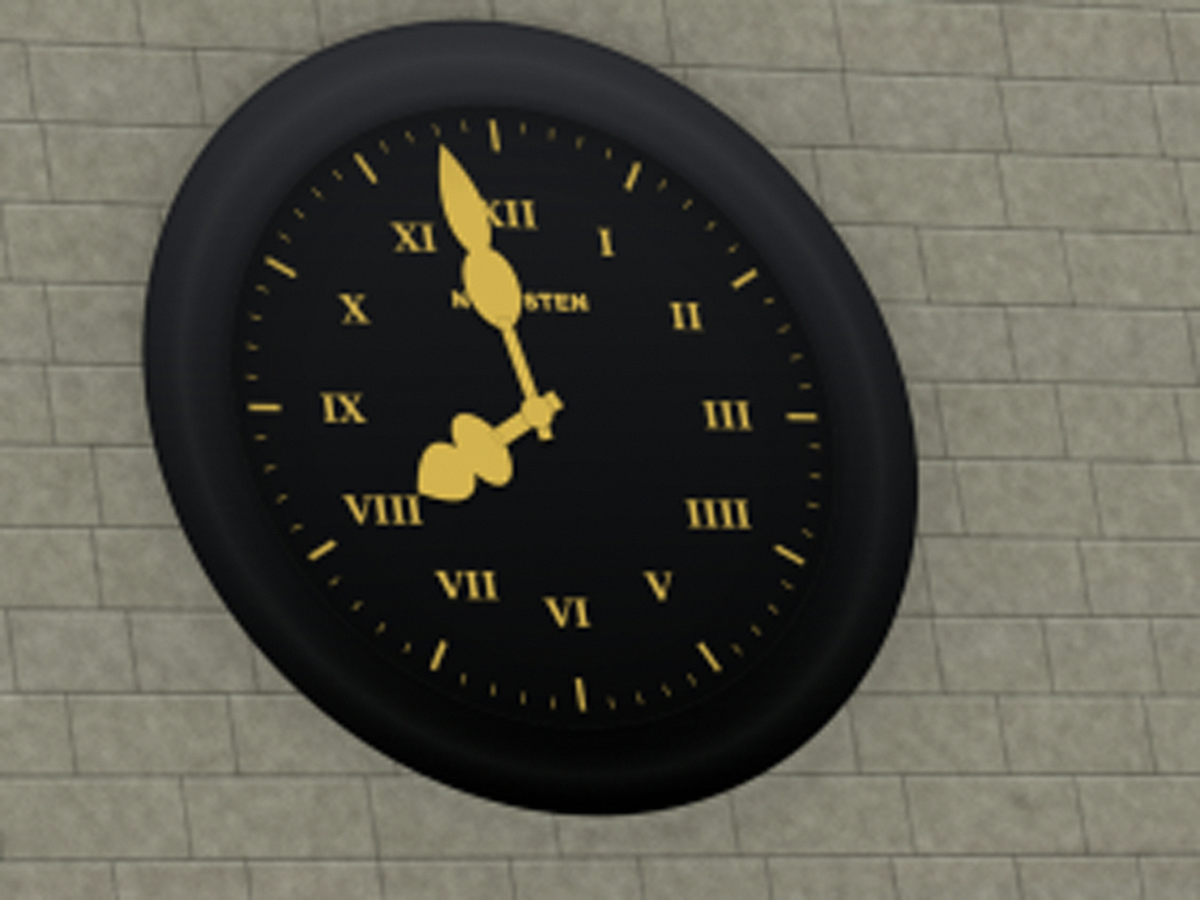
**7:58**
